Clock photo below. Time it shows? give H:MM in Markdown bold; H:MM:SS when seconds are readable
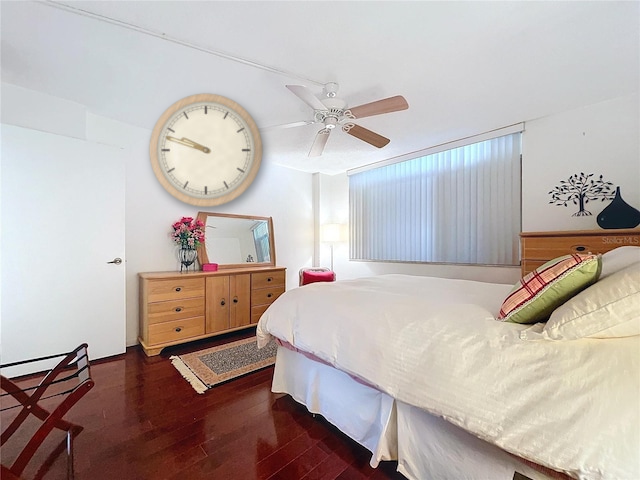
**9:48**
